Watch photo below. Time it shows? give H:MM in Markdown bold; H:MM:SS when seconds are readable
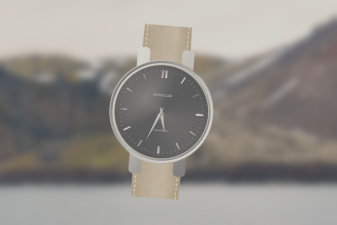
**5:34**
